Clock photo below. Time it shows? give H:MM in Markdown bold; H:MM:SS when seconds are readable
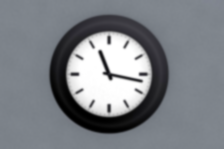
**11:17**
